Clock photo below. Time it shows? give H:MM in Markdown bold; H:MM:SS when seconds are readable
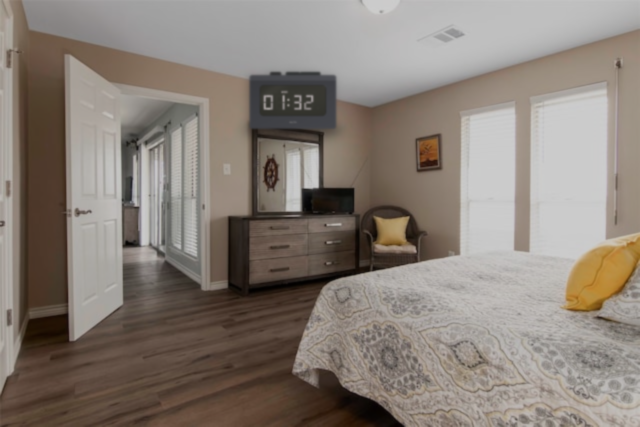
**1:32**
